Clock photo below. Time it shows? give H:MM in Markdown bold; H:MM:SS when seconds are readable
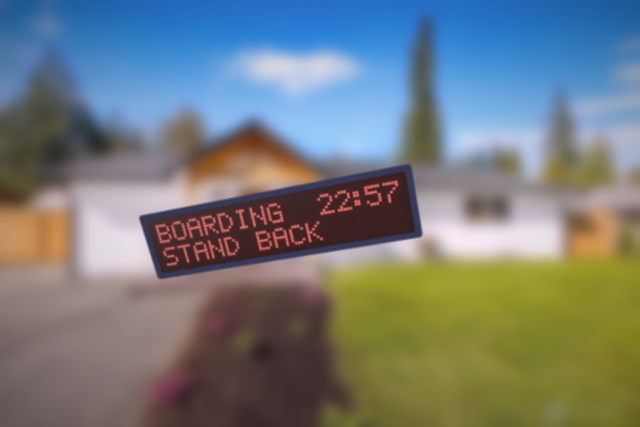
**22:57**
